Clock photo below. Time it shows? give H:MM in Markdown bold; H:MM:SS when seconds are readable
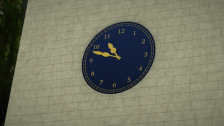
**10:48**
